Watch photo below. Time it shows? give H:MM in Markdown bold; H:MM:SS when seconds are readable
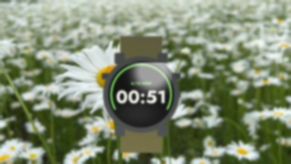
**0:51**
